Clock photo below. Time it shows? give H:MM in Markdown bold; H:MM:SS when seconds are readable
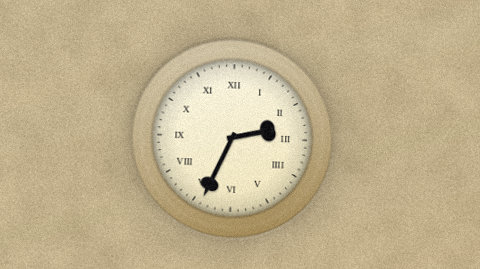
**2:34**
